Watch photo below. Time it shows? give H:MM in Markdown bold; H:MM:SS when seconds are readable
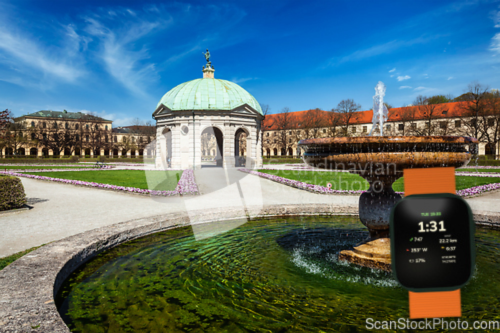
**1:31**
